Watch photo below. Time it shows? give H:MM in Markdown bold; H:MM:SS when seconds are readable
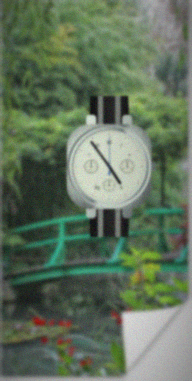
**4:54**
